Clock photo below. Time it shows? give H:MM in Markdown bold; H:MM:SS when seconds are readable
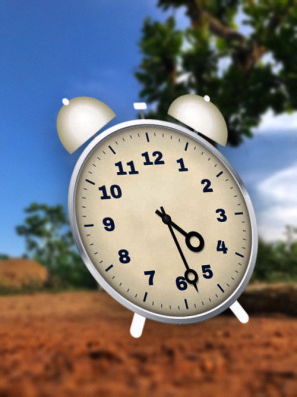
**4:28**
